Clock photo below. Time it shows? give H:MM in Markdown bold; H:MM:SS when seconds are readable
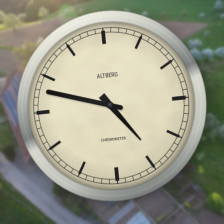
**4:48**
